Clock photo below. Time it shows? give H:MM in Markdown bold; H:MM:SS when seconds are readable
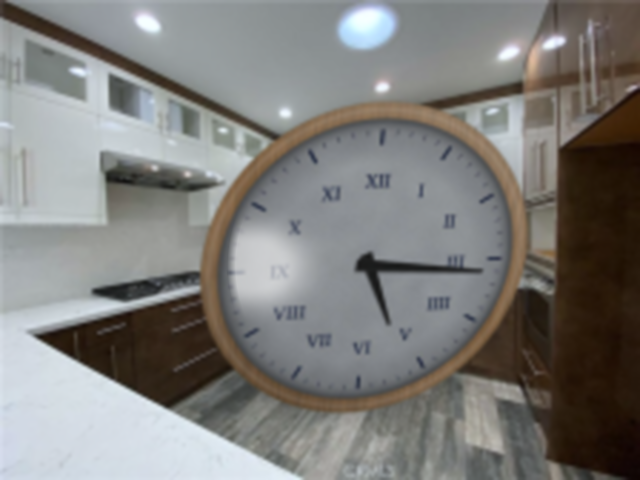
**5:16**
